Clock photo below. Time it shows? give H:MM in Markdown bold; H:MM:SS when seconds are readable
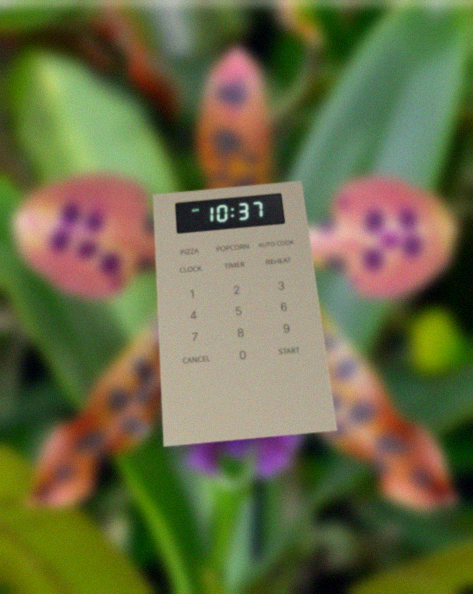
**10:37**
